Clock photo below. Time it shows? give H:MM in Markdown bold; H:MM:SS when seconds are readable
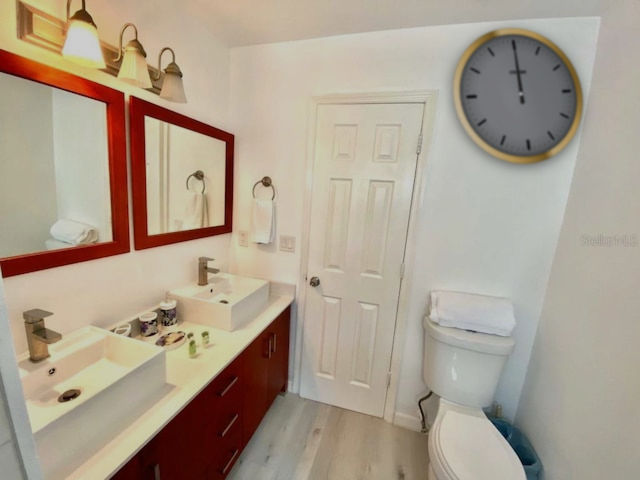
**12:00**
